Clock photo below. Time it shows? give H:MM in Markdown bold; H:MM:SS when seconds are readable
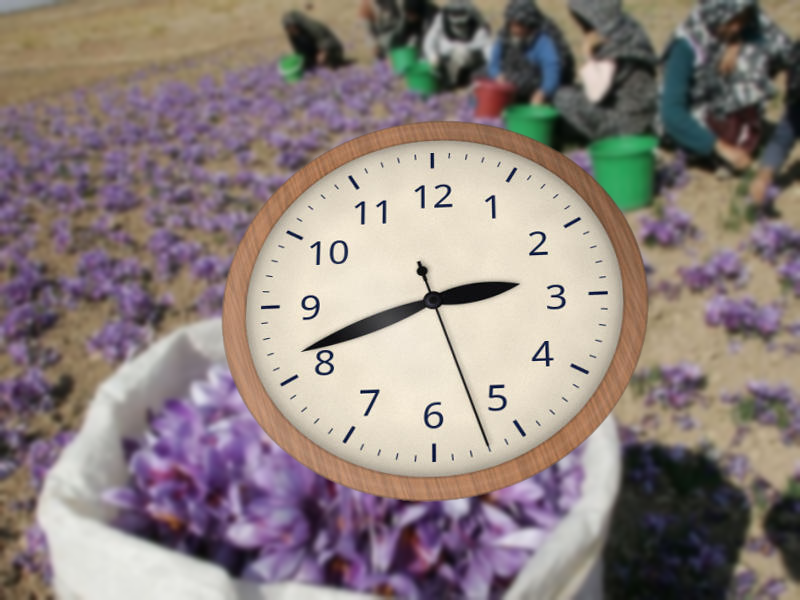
**2:41:27**
